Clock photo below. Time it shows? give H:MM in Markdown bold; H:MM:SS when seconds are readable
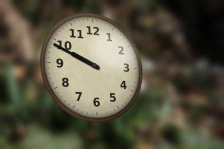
**9:49**
